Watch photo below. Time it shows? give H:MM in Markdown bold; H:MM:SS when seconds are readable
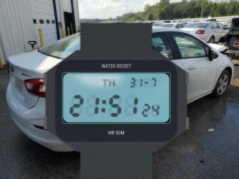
**21:51:24**
